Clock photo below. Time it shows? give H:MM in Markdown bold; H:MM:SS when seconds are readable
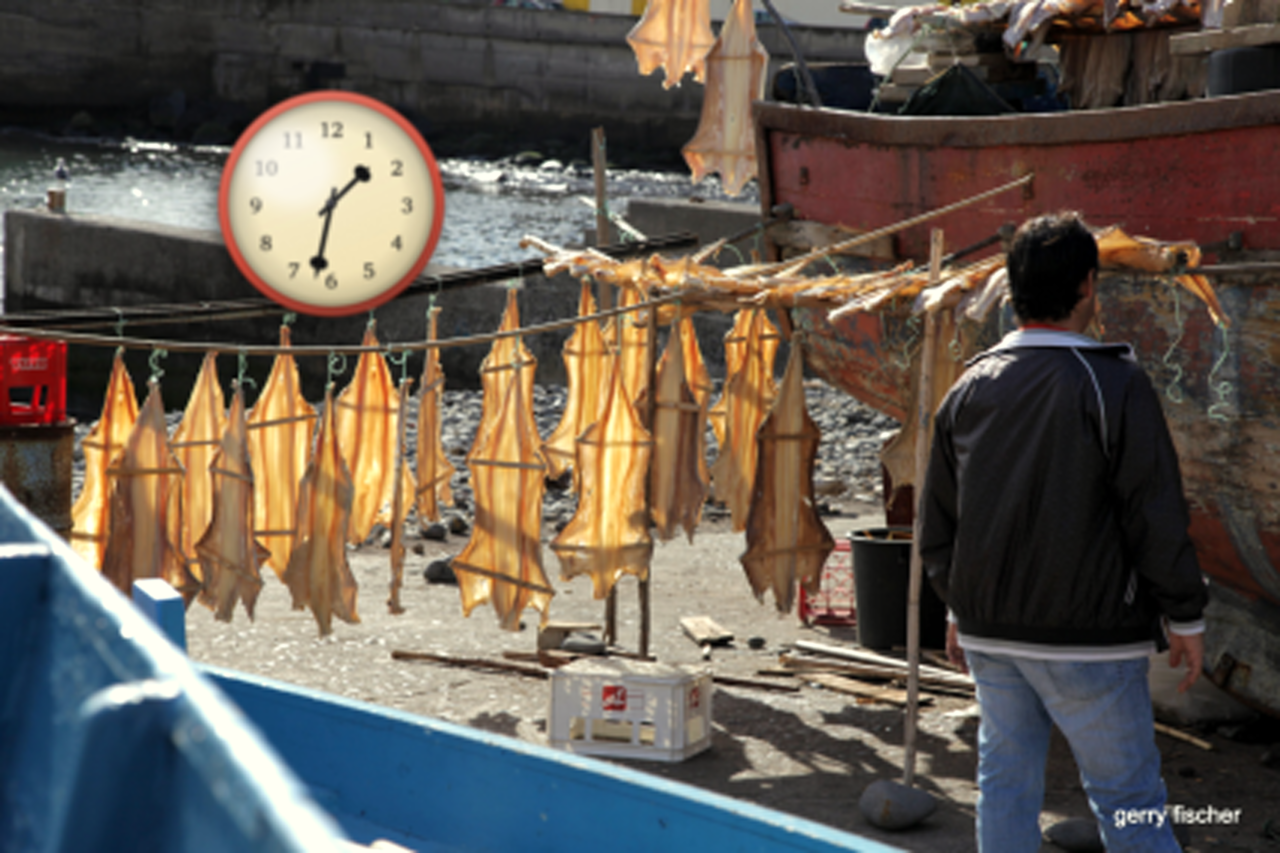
**1:32**
